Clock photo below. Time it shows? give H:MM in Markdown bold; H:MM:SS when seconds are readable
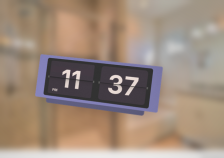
**11:37**
